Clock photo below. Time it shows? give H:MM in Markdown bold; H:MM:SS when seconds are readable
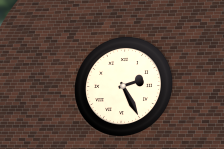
**2:25**
